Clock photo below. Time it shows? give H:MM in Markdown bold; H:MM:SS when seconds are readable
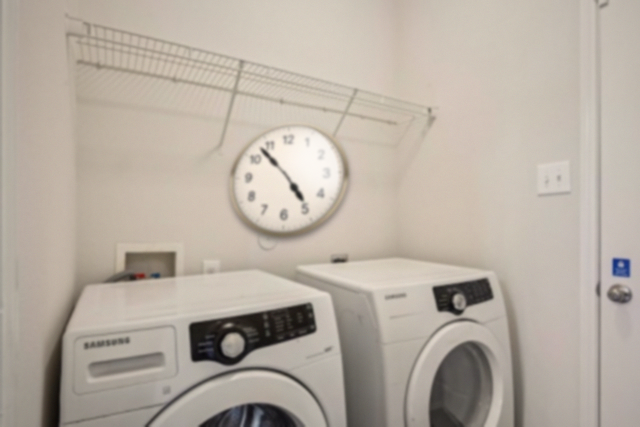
**4:53**
